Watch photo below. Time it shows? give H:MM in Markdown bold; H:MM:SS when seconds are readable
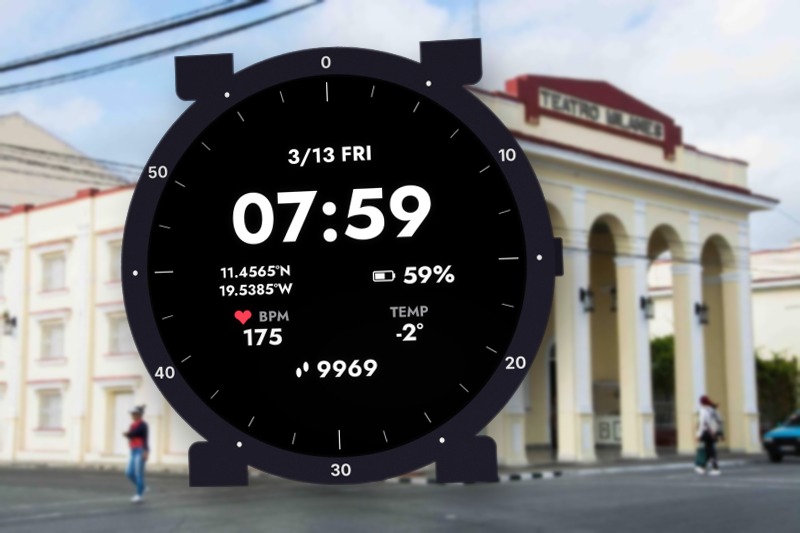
**7:59**
